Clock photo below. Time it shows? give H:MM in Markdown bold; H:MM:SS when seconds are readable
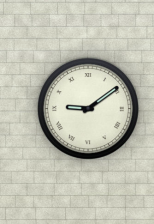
**9:09**
